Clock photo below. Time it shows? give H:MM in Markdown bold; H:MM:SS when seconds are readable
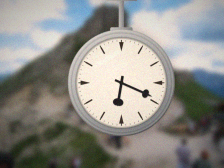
**6:19**
